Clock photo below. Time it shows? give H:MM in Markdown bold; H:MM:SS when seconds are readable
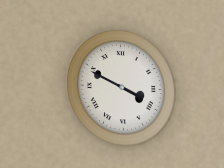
**3:49**
